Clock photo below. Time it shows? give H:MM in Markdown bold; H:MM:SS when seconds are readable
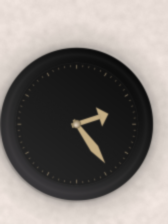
**2:24**
